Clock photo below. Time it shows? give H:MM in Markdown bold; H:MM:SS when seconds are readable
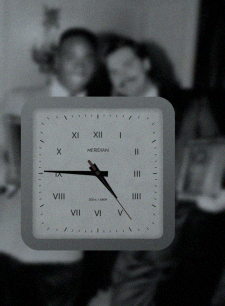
**4:45:24**
